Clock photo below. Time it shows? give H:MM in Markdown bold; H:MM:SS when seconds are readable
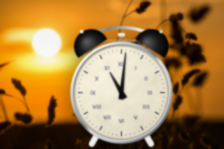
**11:01**
